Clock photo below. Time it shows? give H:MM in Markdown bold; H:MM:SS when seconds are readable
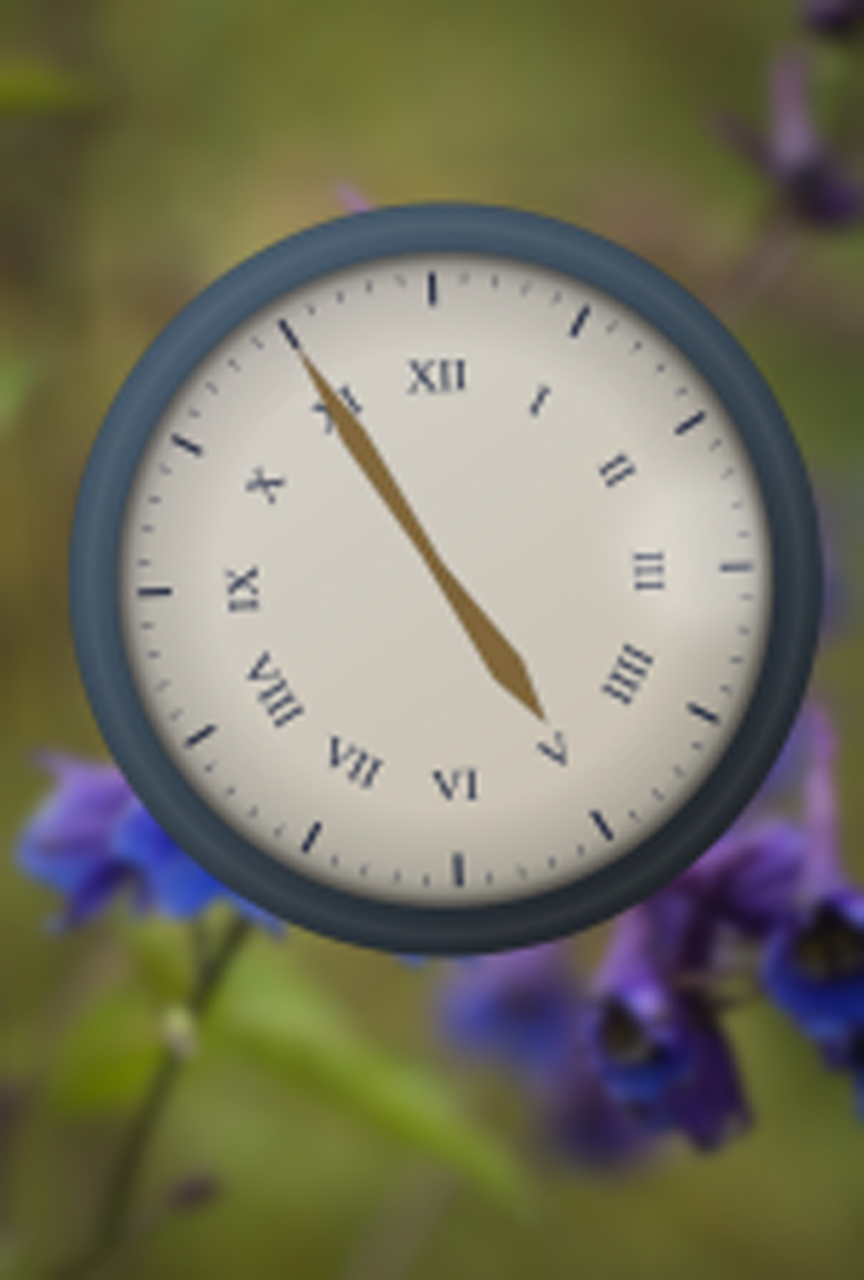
**4:55**
